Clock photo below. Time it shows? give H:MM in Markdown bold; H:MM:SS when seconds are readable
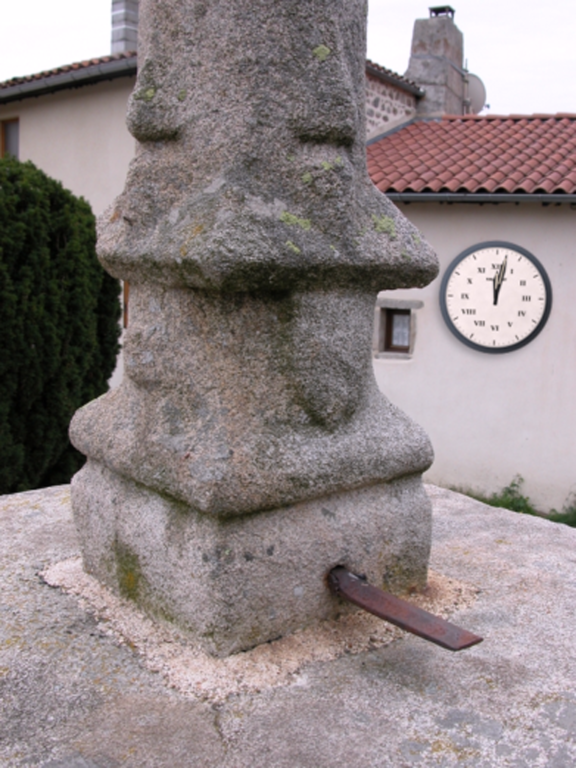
**12:02**
